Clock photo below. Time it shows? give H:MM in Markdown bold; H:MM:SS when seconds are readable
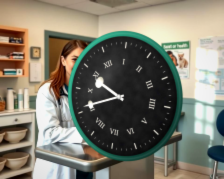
**10:46**
